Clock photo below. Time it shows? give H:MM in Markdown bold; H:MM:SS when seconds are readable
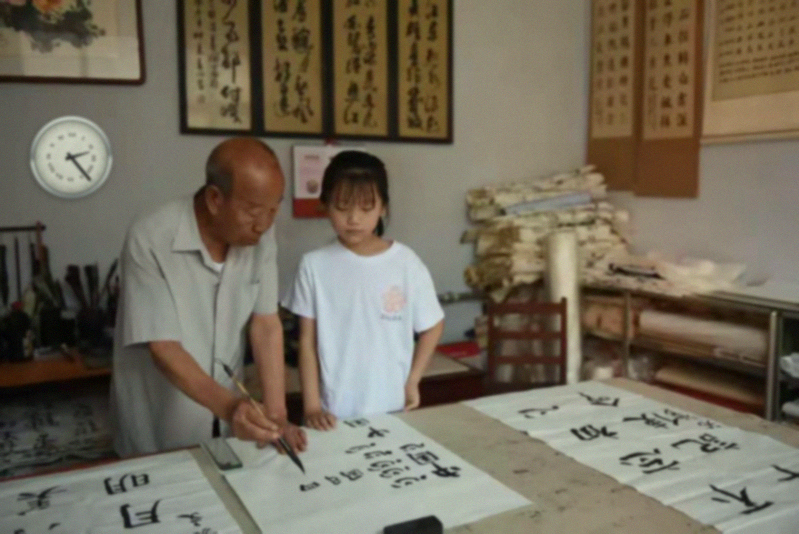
**2:23**
